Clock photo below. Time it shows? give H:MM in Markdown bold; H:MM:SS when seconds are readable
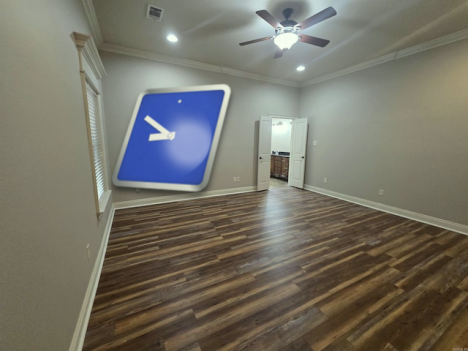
**8:50**
